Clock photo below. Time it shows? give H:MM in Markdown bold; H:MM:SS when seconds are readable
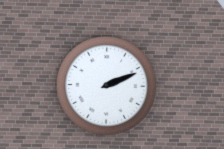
**2:11**
